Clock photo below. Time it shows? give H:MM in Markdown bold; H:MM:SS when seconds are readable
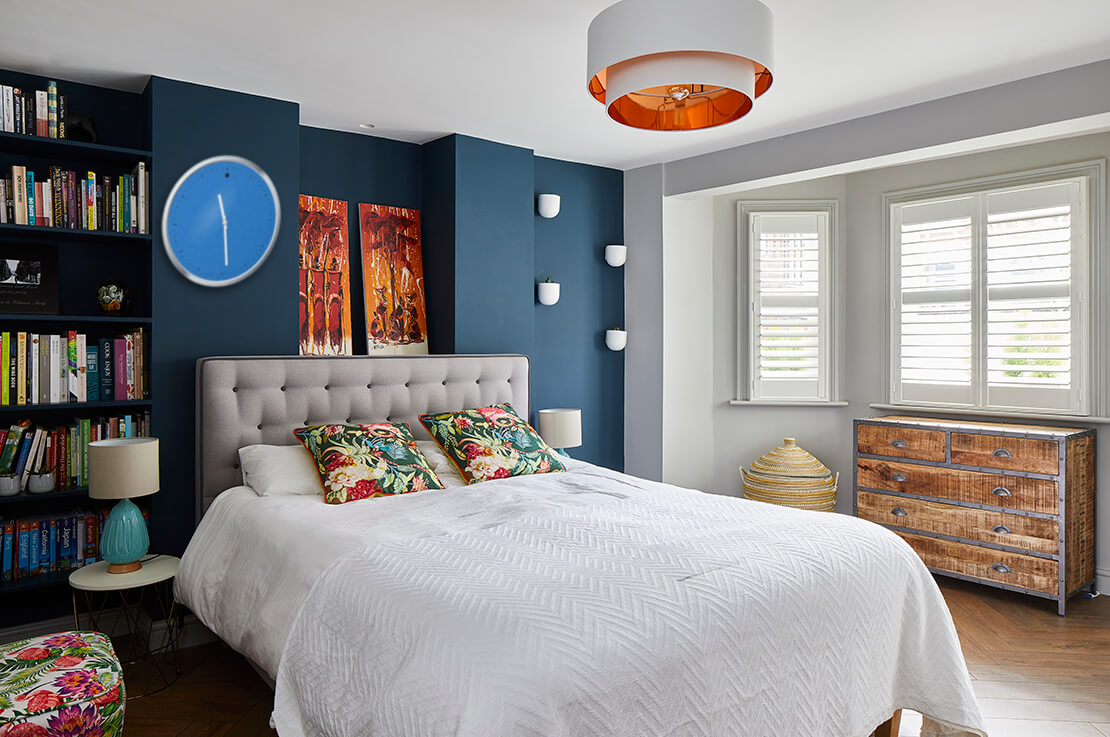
**11:29**
